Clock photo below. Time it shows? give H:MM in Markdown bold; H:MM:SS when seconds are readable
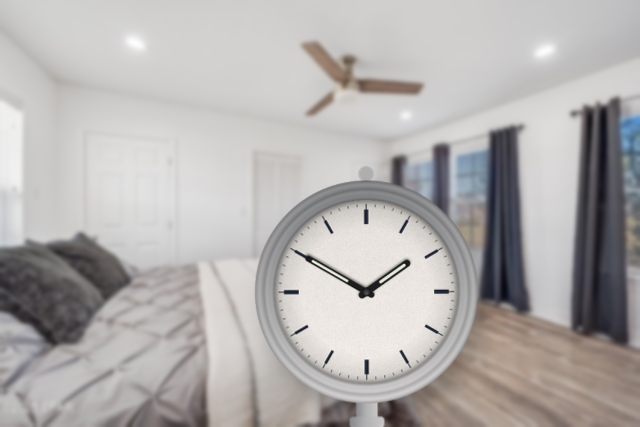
**1:50**
